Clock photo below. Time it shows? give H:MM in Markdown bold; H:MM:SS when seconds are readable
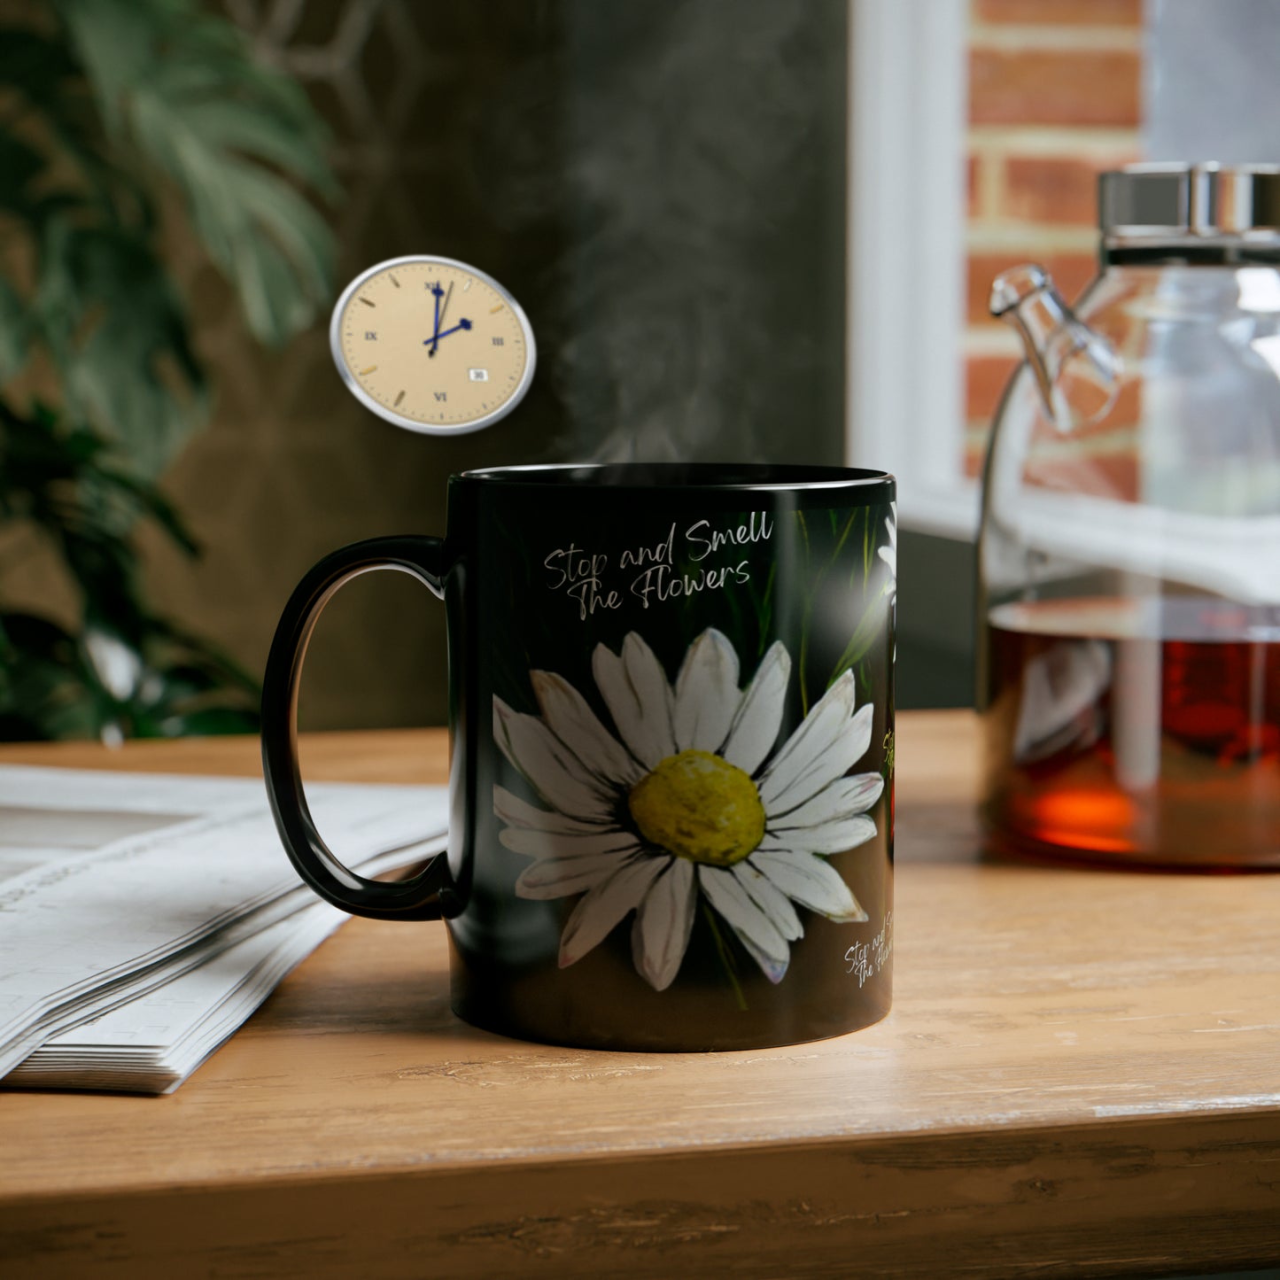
**2:01:03**
